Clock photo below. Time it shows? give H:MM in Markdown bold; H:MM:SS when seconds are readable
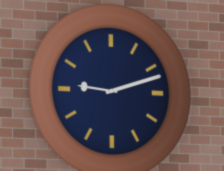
**9:12**
